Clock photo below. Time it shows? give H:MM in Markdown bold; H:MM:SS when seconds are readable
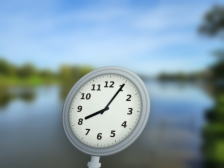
**8:05**
